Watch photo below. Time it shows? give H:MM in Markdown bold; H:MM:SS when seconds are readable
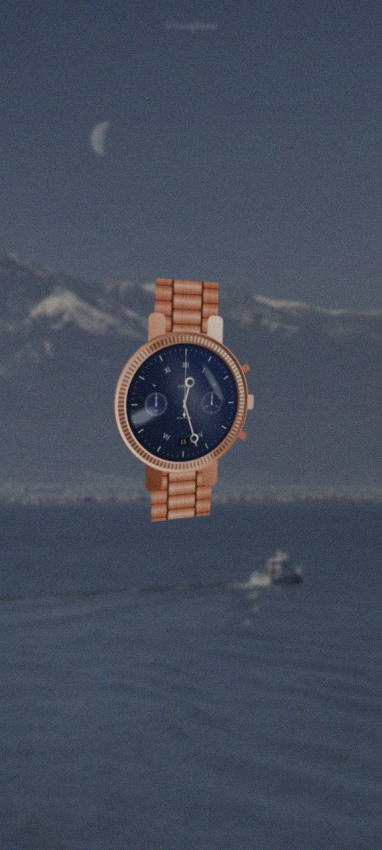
**12:27**
